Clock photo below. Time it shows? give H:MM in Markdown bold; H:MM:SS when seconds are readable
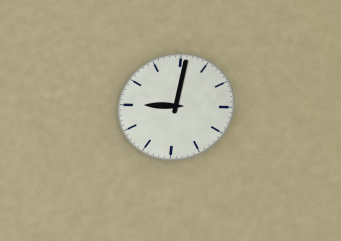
**9:01**
